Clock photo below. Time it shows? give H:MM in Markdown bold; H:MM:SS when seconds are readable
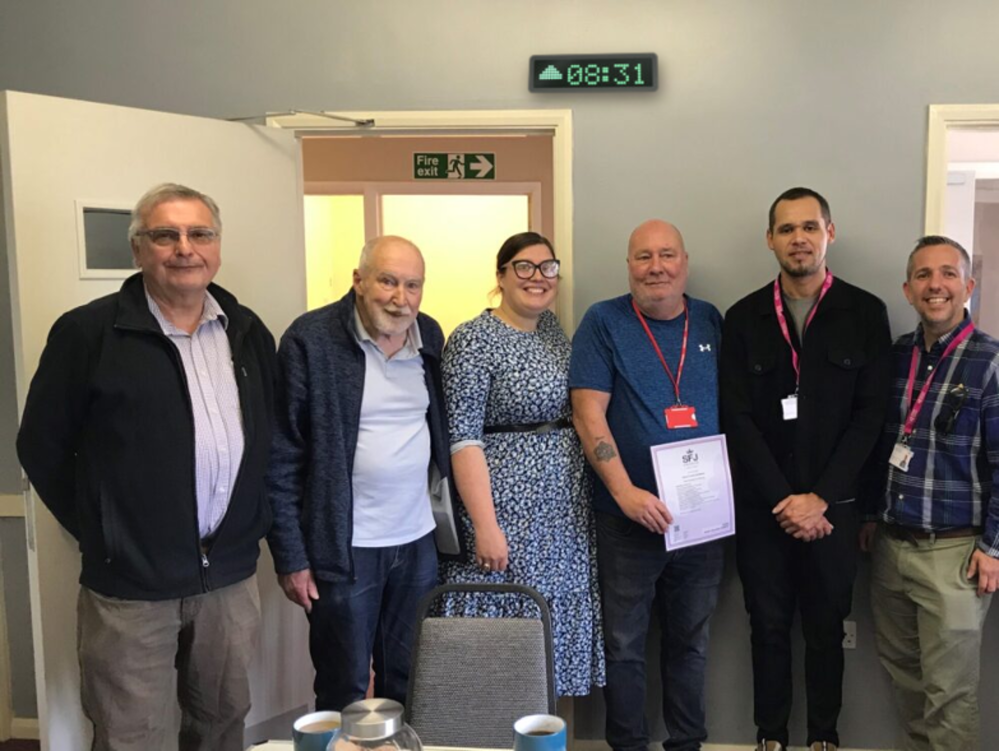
**8:31**
